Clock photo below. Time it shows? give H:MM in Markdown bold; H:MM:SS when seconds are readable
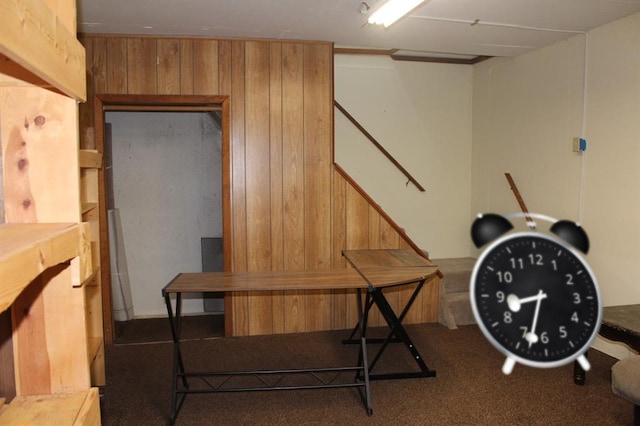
**8:33**
